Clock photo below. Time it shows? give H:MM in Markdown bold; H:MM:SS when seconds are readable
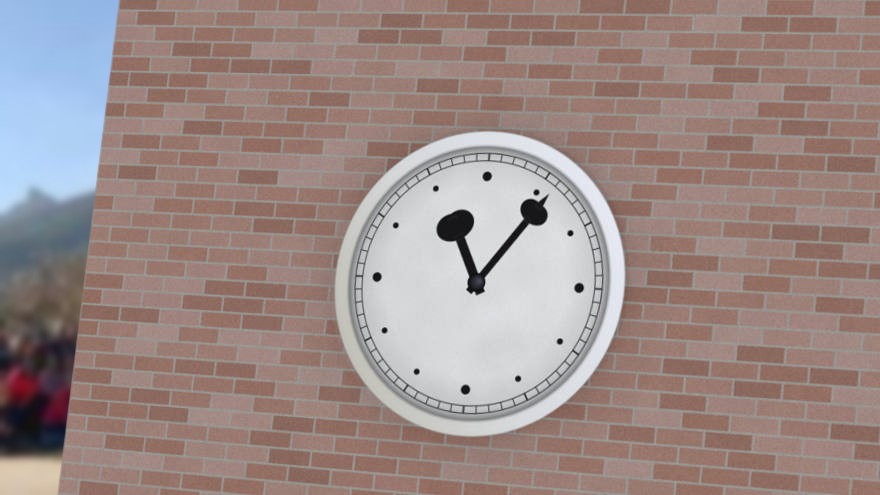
**11:06**
